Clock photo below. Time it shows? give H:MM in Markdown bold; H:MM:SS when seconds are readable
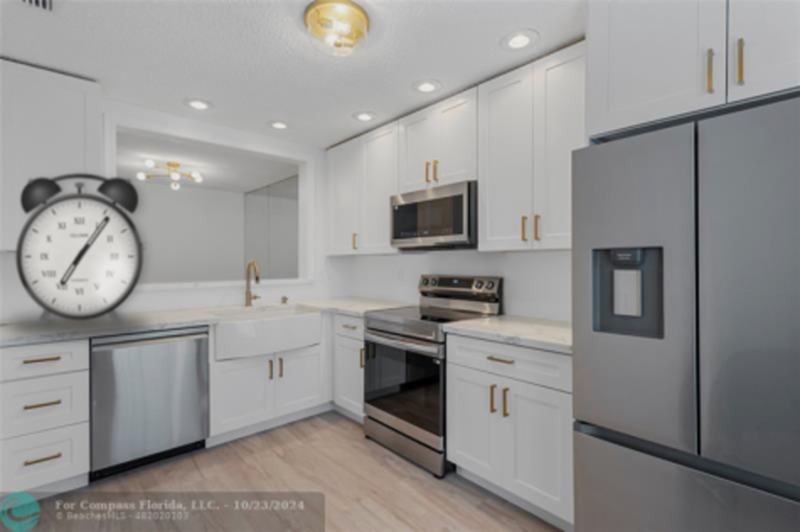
**7:06**
